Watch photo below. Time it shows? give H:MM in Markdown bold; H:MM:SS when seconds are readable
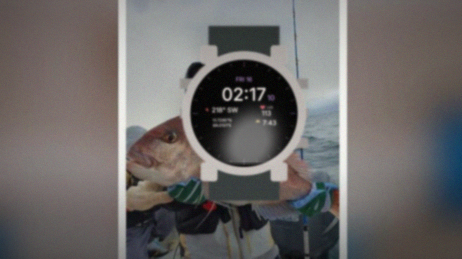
**2:17**
